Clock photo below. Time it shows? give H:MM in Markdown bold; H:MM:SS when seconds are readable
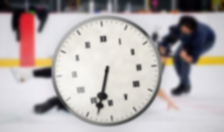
**6:33**
